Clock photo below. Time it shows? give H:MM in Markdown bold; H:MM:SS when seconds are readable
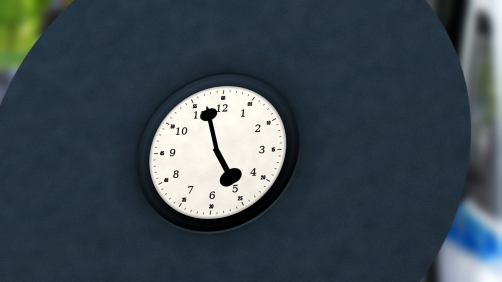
**4:57**
